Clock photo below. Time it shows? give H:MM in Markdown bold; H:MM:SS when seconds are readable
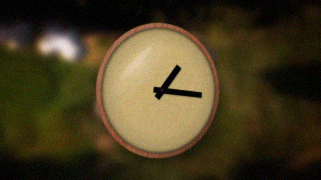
**1:16**
